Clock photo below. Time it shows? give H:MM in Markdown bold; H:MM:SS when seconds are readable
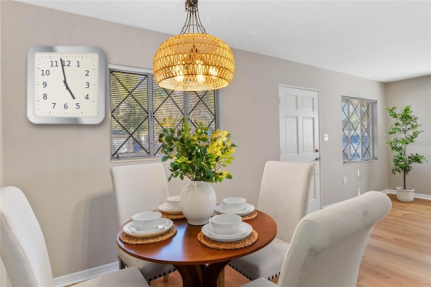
**4:58**
